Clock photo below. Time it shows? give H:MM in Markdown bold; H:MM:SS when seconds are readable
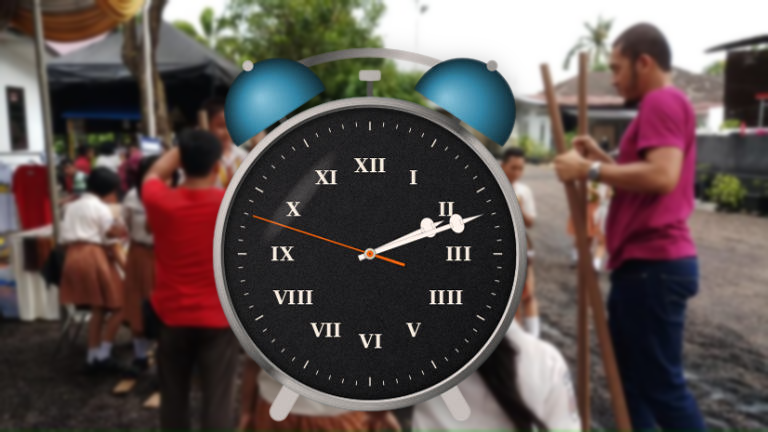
**2:11:48**
